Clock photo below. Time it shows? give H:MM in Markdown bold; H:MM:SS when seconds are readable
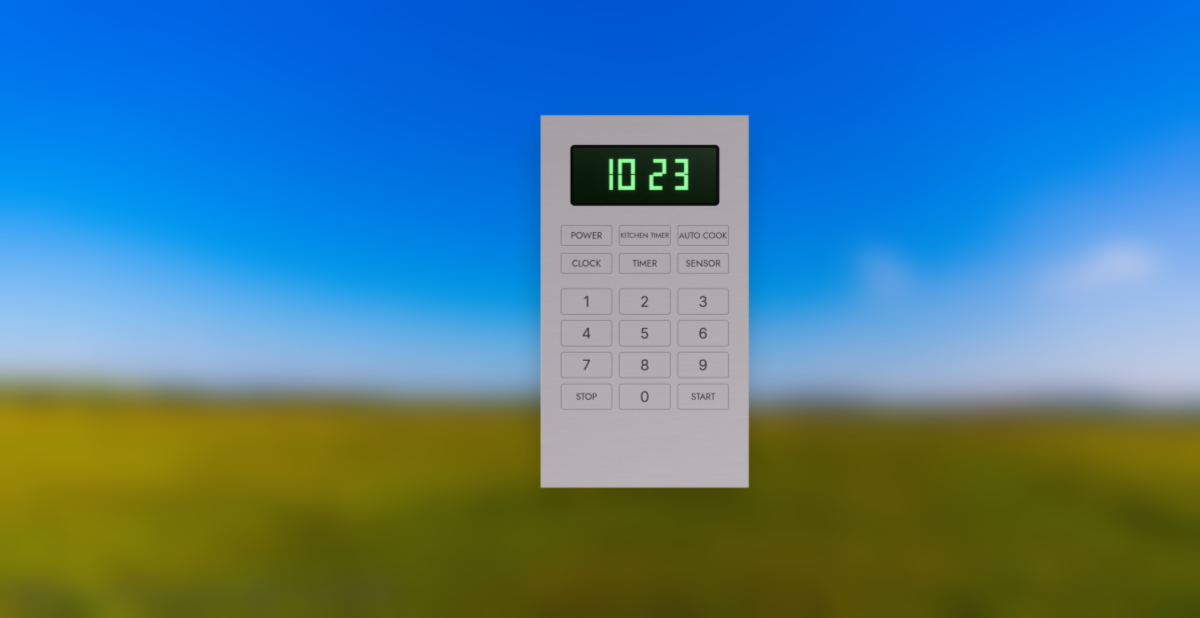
**10:23**
